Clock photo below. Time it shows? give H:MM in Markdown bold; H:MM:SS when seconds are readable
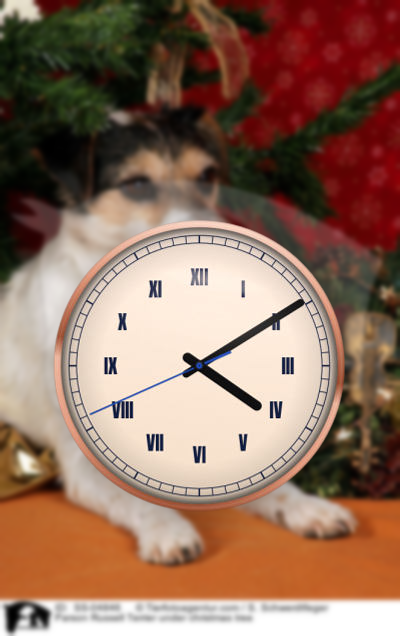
**4:09:41**
